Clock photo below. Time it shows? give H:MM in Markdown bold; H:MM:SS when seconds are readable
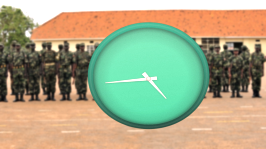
**4:44**
